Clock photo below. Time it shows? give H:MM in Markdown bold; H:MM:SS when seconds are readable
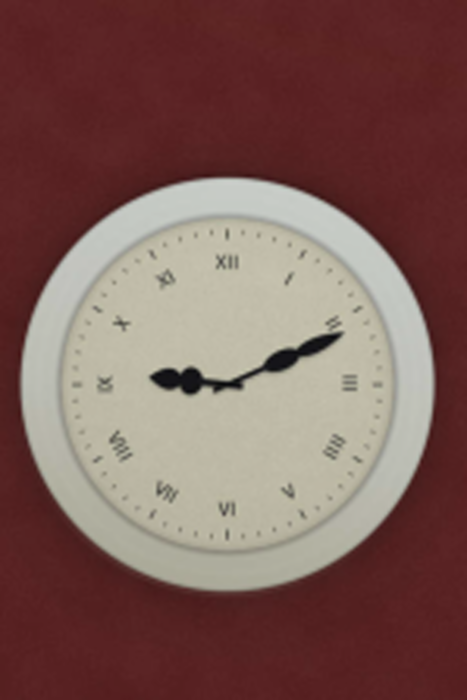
**9:11**
